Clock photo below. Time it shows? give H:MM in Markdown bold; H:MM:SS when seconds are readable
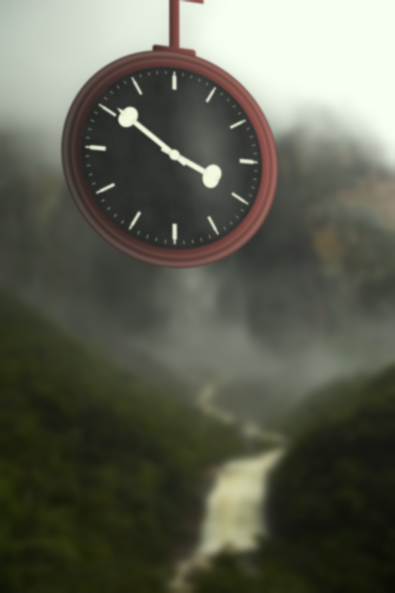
**3:51**
